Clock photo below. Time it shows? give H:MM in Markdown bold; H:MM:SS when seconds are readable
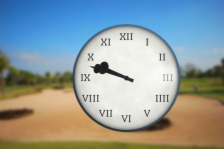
**9:48**
